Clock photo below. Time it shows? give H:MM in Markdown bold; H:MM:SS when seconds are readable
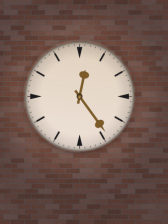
**12:24**
